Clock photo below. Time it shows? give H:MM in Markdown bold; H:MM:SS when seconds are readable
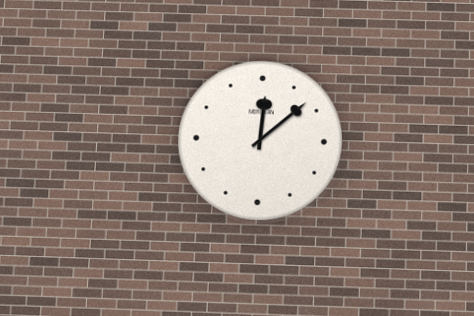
**12:08**
